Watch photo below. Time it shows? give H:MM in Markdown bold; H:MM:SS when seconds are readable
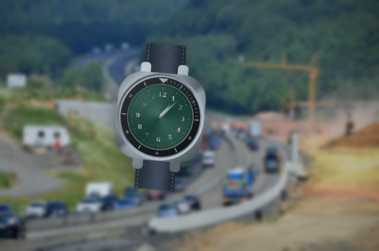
**1:07**
